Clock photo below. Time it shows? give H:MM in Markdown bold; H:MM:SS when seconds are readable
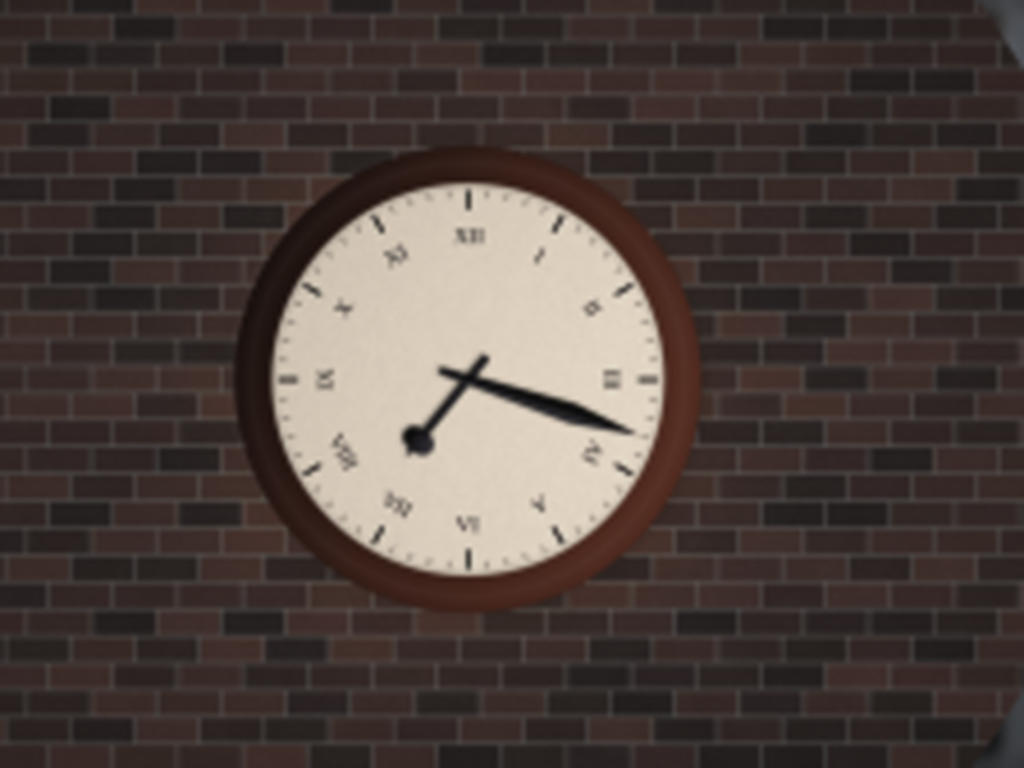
**7:18**
